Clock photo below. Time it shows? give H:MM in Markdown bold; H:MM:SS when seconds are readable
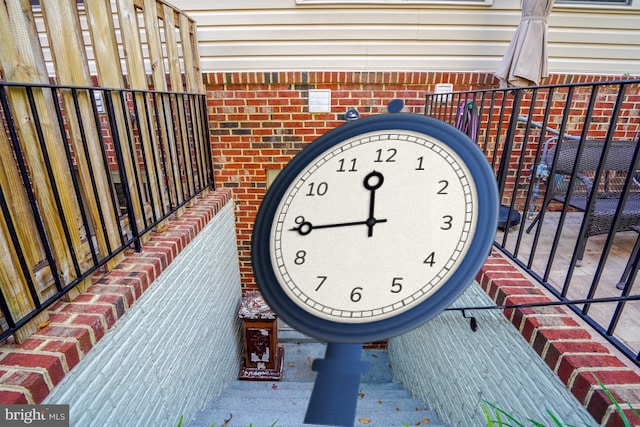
**11:44**
